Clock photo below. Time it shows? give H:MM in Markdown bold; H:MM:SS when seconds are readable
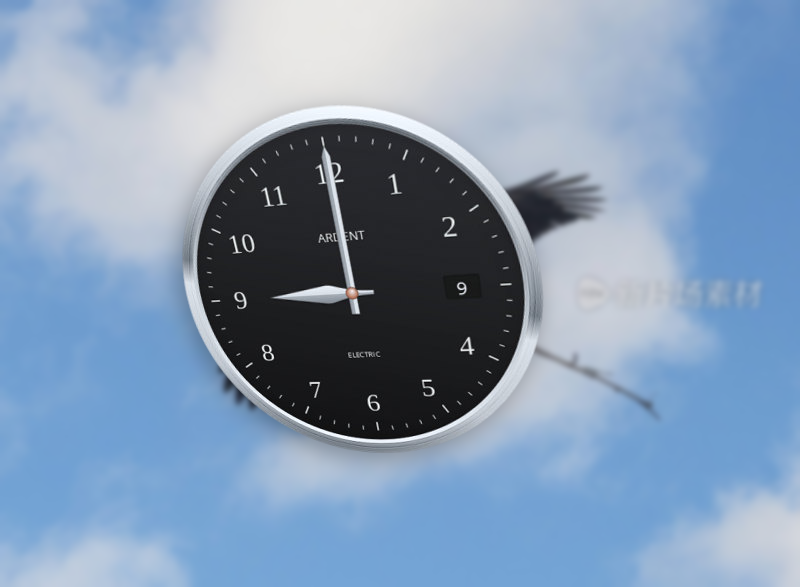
**9:00**
